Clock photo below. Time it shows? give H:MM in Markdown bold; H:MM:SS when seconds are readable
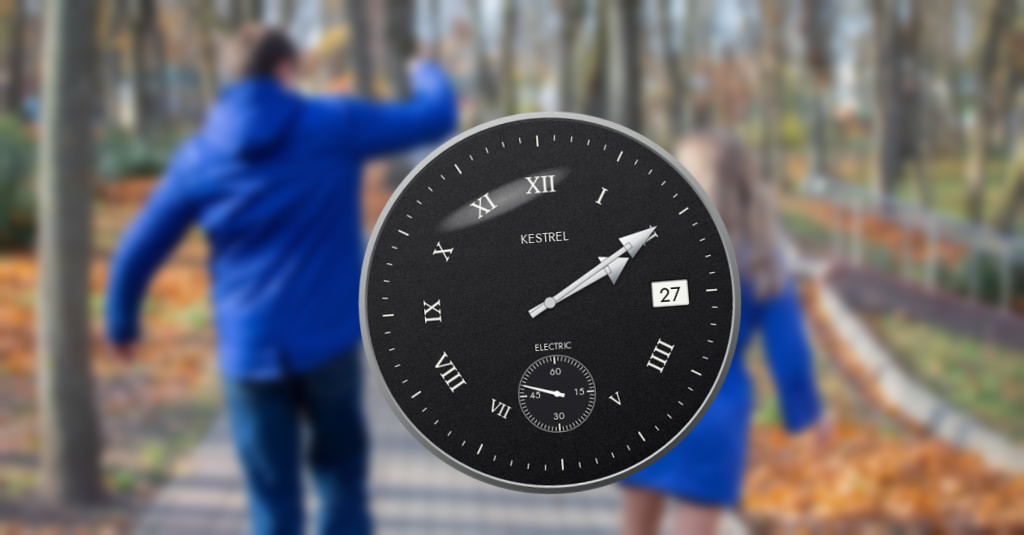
**2:09:48**
